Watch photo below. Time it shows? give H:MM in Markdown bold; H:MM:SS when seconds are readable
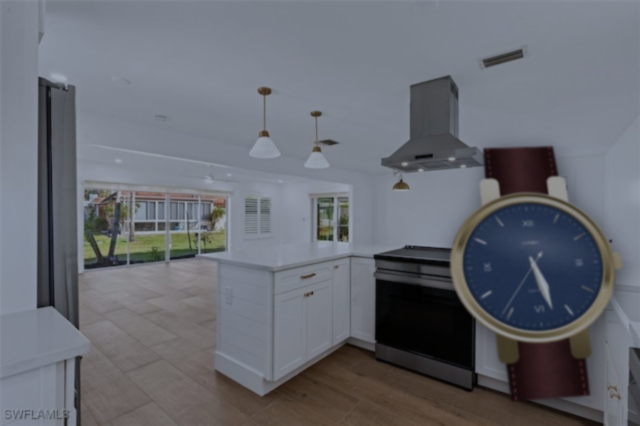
**5:27:36**
